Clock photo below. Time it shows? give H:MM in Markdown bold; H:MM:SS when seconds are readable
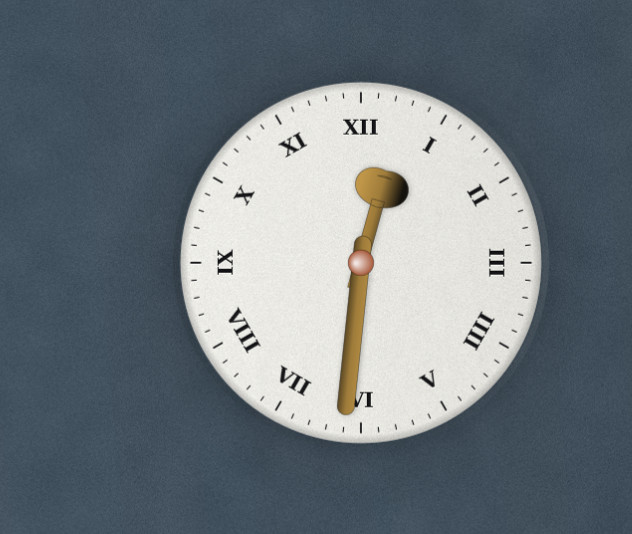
**12:31**
